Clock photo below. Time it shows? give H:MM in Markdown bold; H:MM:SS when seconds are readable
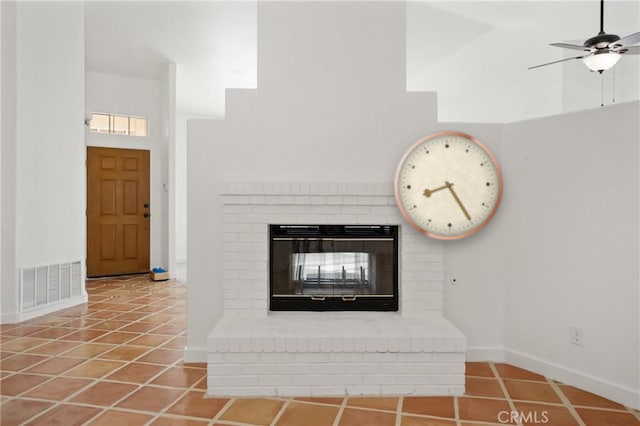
**8:25**
